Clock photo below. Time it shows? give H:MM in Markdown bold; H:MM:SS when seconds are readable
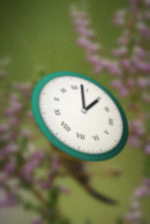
**2:03**
